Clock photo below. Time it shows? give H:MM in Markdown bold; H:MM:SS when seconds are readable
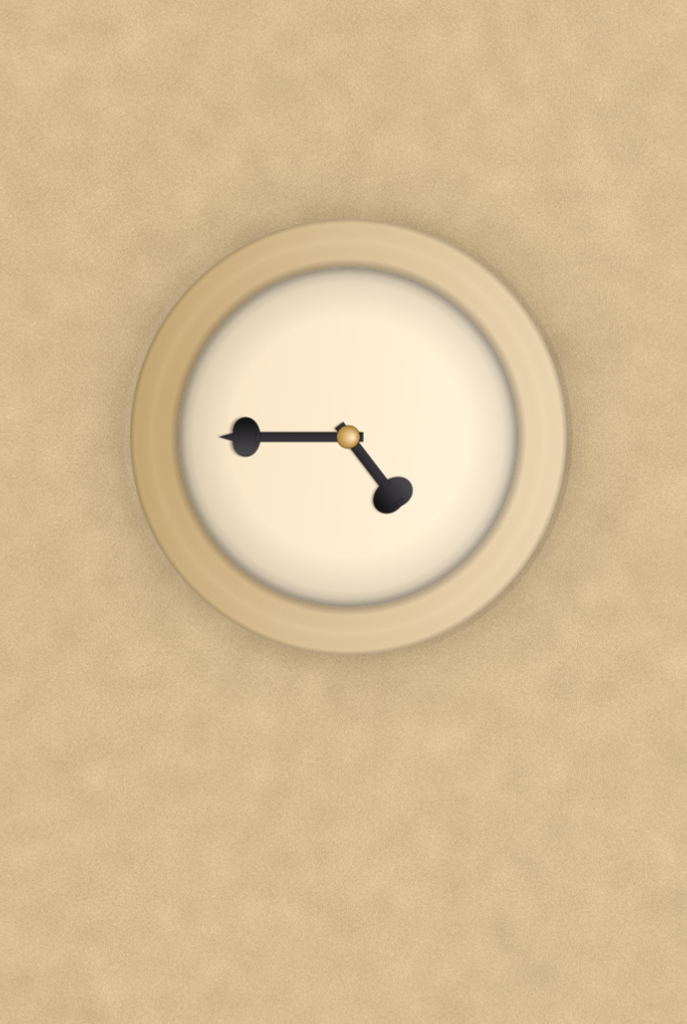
**4:45**
